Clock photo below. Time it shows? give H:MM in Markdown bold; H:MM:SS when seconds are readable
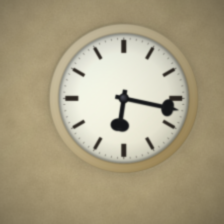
**6:17**
